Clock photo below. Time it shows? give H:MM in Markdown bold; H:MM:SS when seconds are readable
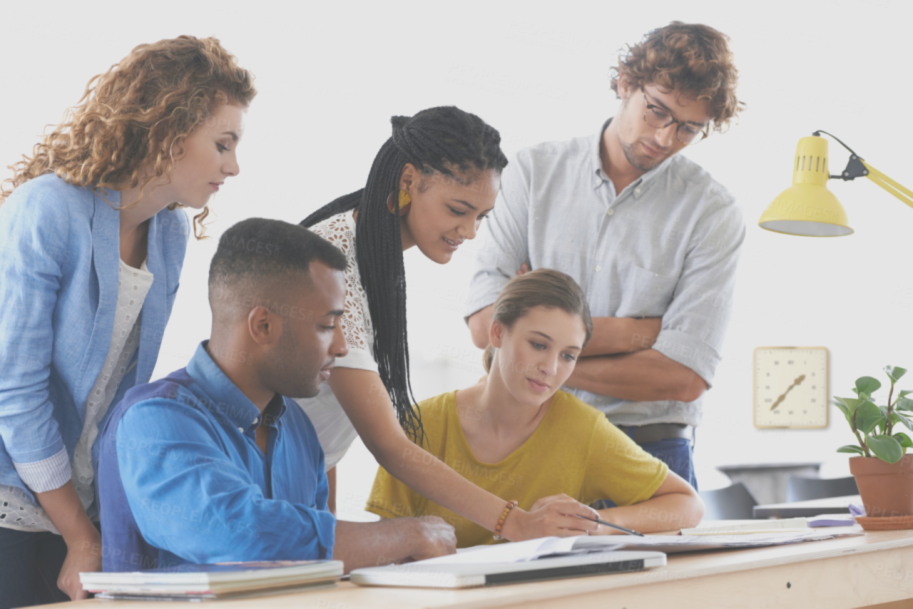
**1:37**
